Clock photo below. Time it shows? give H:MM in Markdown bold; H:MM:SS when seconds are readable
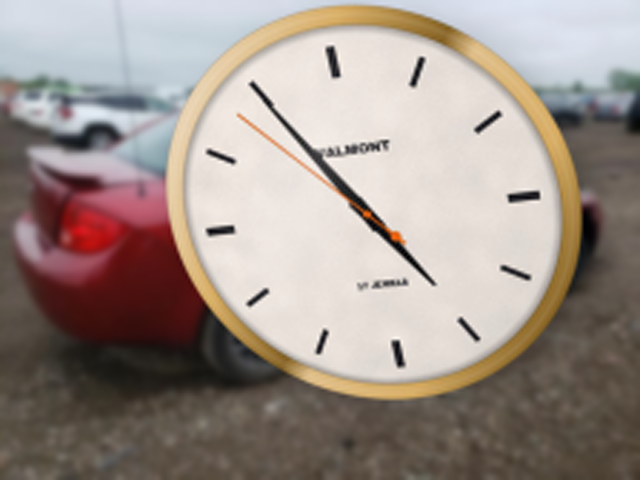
**4:54:53**
